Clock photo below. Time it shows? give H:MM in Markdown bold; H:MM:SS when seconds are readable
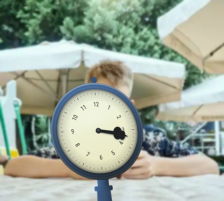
**3:17**
